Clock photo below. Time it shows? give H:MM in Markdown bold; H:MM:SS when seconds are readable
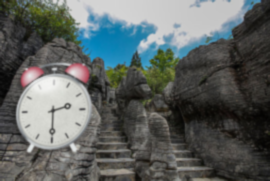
**2:30**
